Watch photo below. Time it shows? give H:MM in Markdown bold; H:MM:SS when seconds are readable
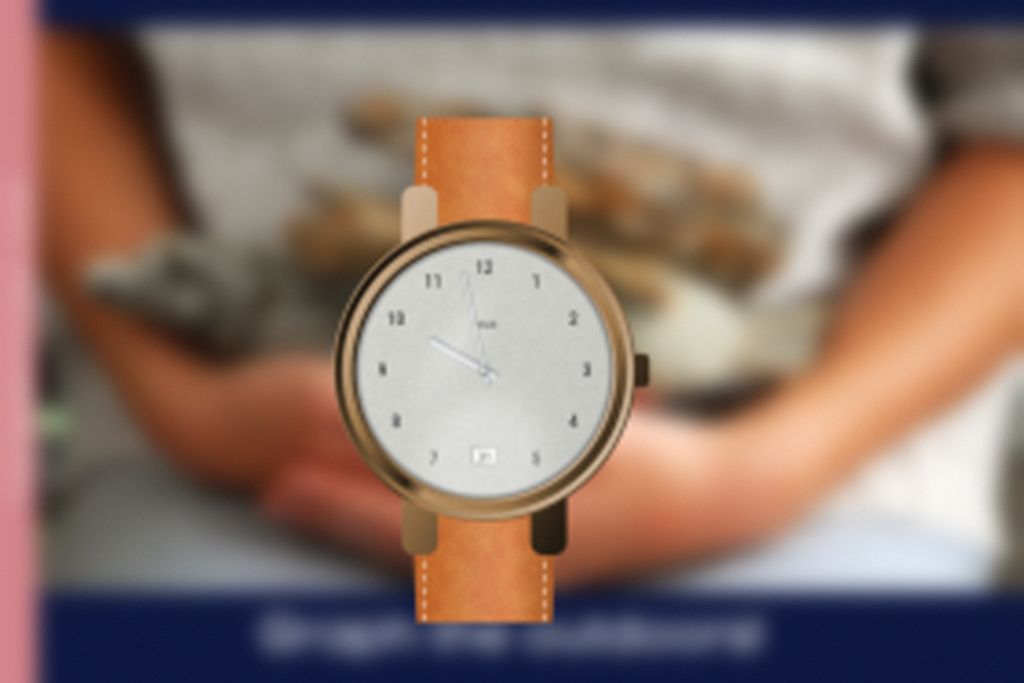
**9:58**
